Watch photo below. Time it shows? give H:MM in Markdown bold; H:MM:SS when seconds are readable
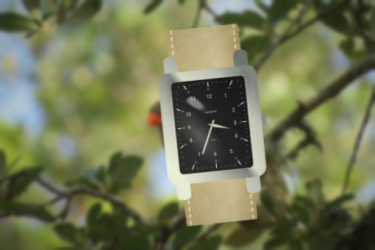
**3:34**
